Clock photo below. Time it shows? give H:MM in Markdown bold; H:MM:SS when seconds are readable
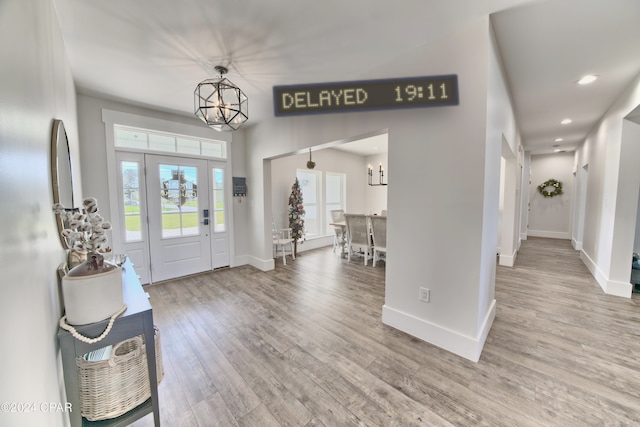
**19:11**
